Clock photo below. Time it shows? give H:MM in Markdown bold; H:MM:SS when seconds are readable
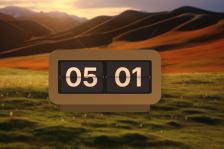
**5:01**
